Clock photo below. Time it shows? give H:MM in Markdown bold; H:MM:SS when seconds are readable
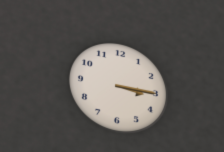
**3:15**
